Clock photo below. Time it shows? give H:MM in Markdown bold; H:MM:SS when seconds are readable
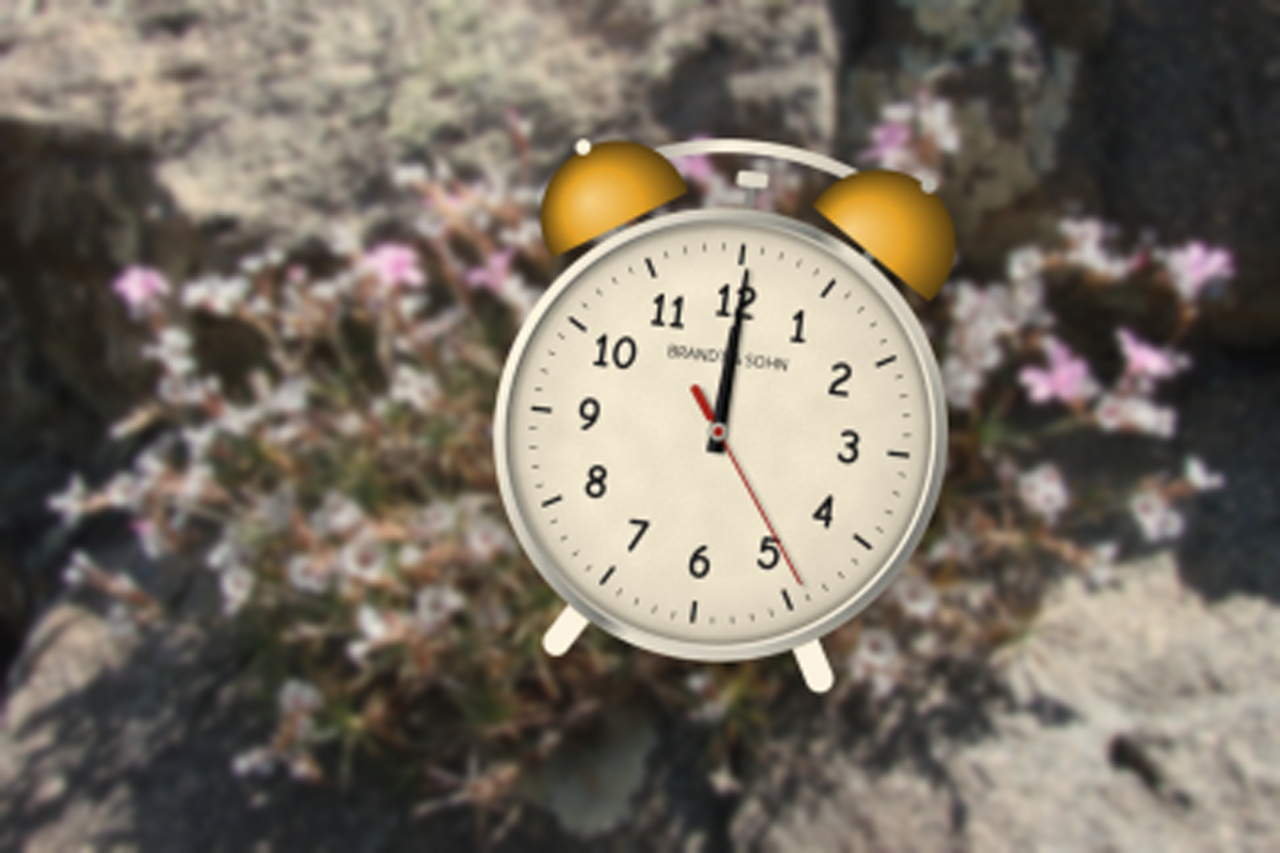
**12:00:24**
